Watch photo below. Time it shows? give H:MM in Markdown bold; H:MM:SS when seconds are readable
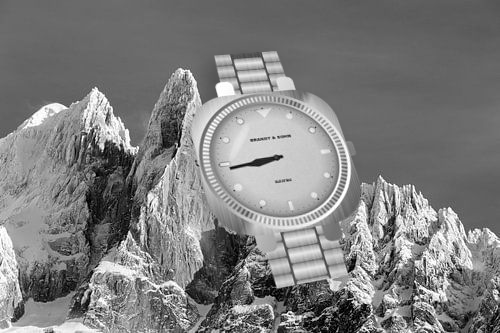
**8:44**
